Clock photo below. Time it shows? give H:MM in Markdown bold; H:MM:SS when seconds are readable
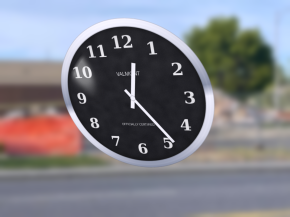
**12:24**
